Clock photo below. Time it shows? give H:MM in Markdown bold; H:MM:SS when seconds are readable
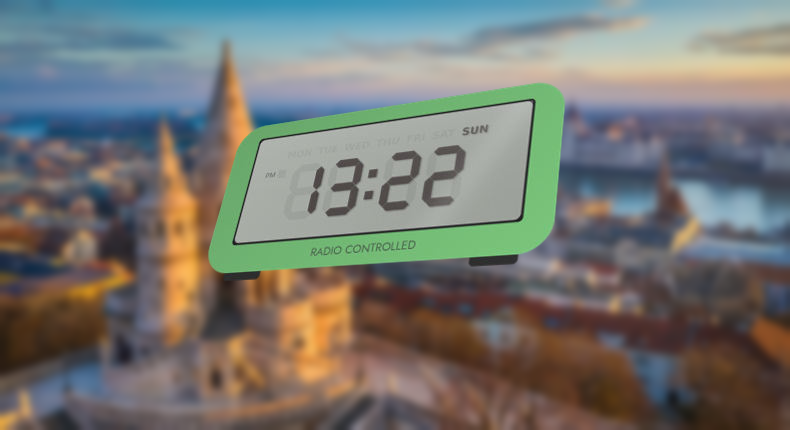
**13:22**
